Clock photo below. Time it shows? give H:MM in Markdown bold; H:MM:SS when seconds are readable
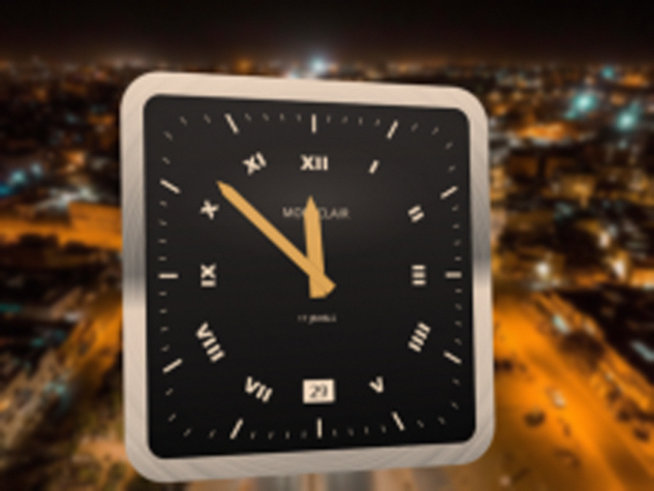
**11:52**
